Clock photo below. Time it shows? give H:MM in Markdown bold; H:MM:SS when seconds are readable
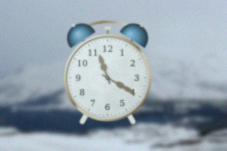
**11:20**
